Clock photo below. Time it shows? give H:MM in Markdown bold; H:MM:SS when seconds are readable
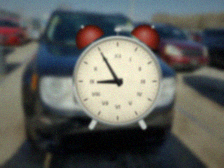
**8:55**
